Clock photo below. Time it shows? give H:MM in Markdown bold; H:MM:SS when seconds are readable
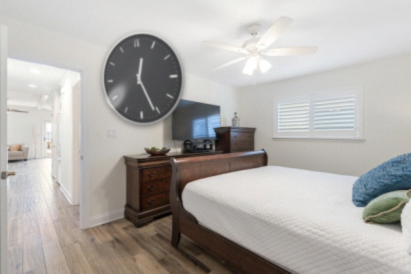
**12:26**
